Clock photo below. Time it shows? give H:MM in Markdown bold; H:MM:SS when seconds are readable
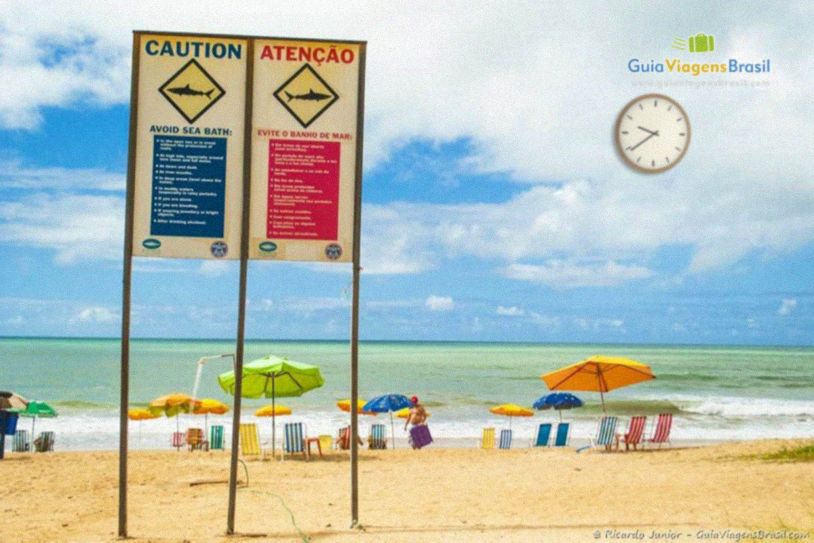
**9:39**
